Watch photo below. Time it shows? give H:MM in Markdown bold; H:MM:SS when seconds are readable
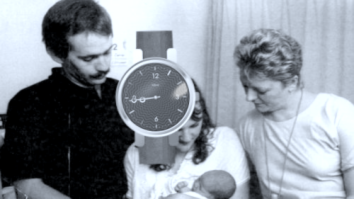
**8:44**
